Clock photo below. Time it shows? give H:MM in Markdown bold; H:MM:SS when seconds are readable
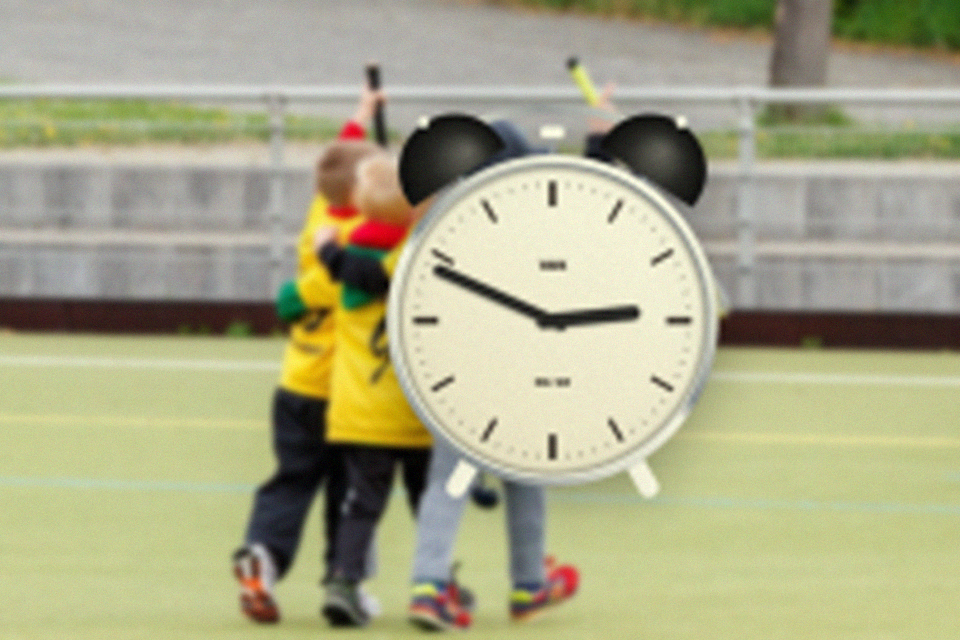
**2:49**
